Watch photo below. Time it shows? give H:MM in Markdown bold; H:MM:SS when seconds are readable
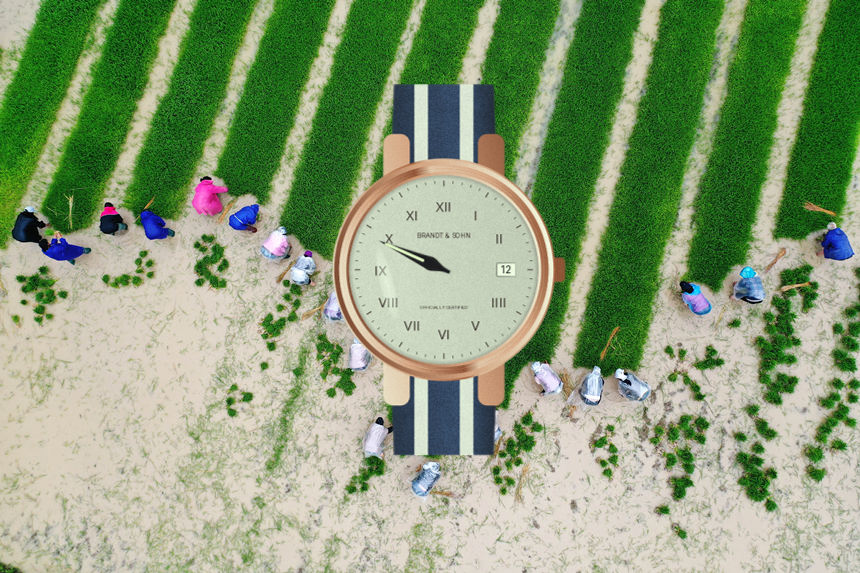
**9:49**
